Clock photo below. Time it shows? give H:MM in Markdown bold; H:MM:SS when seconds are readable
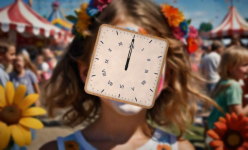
**12:00**
